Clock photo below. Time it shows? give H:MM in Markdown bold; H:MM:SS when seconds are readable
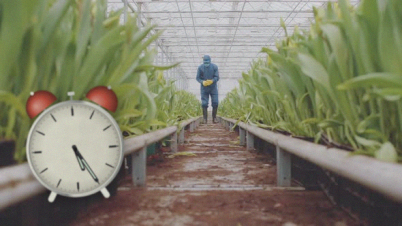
**5:25**
